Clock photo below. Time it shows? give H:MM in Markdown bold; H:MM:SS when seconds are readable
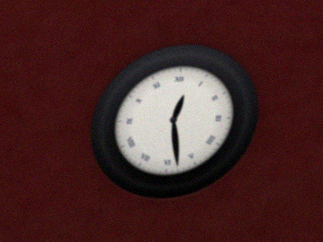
**12:28**
